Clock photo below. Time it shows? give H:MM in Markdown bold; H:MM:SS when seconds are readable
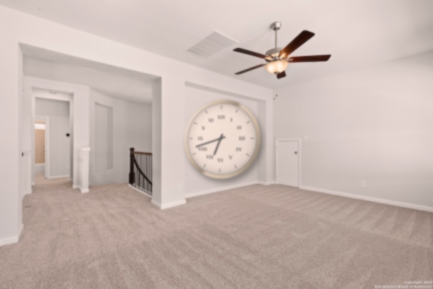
**6:42**
